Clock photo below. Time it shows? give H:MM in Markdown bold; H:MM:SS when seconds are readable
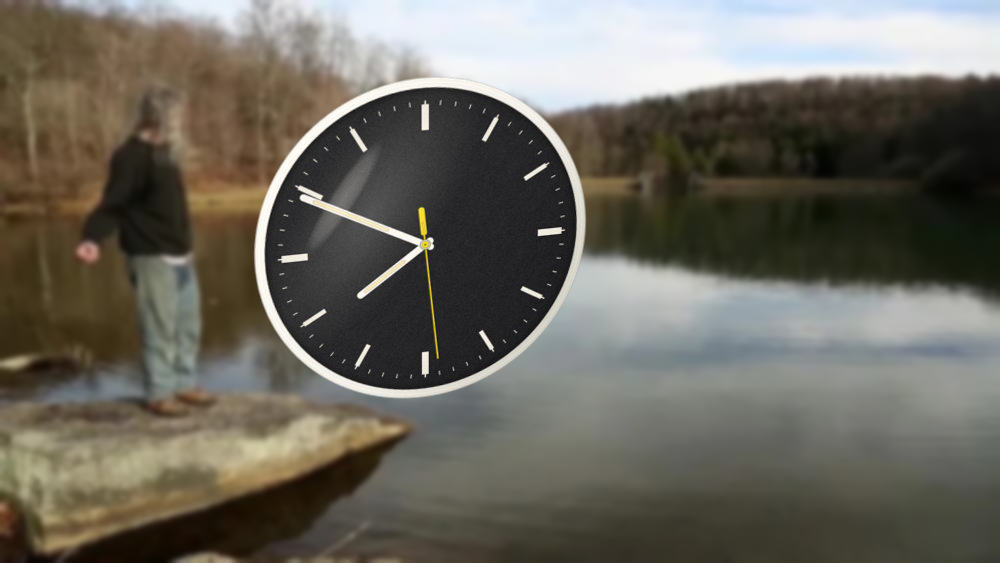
**7:49:29**
